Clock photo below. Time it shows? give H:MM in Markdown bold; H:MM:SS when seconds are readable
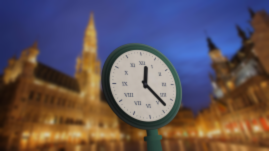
**12:23**
